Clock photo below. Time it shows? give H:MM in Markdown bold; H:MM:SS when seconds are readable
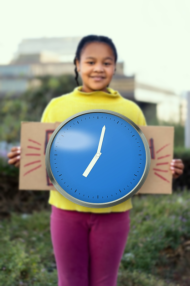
**7:02**
